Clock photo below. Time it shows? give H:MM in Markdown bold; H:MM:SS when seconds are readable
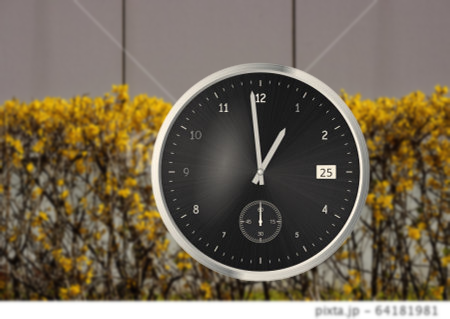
**12:59**
